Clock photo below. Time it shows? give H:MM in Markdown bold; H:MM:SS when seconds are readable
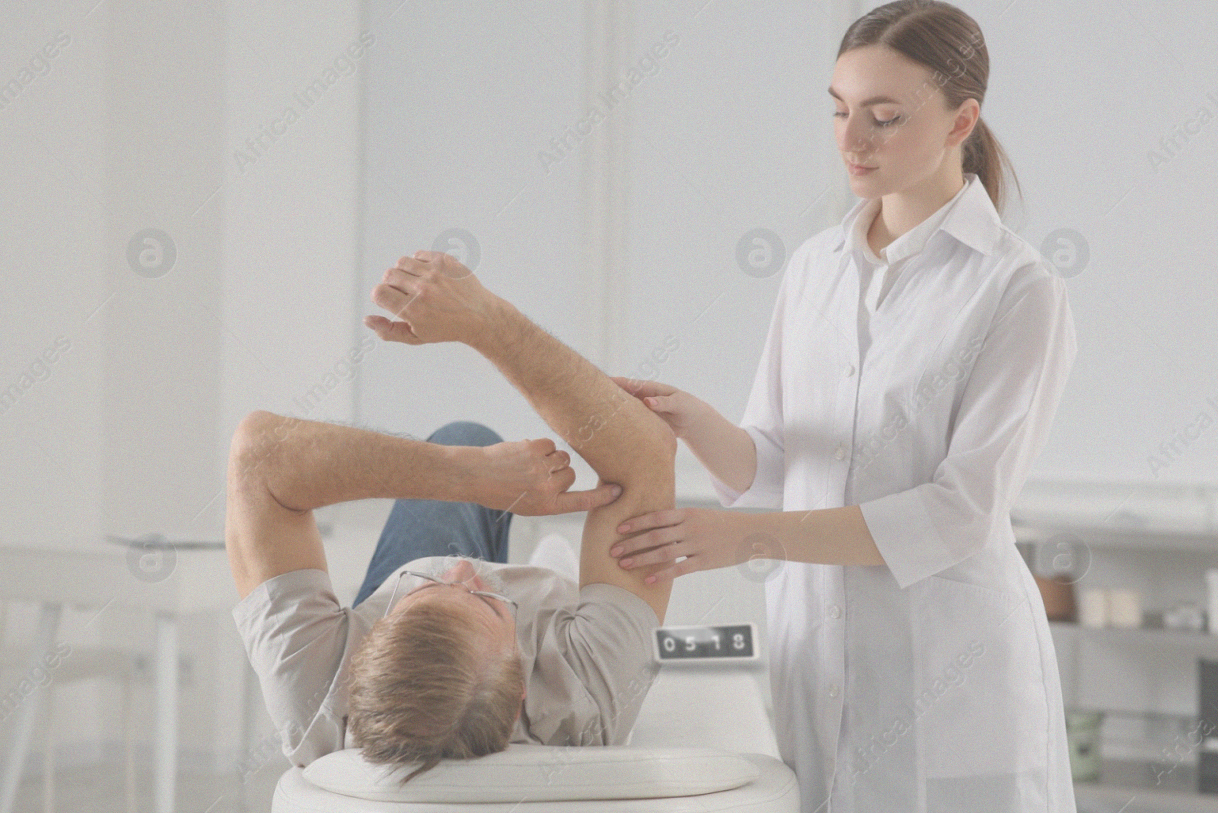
**5:18**
